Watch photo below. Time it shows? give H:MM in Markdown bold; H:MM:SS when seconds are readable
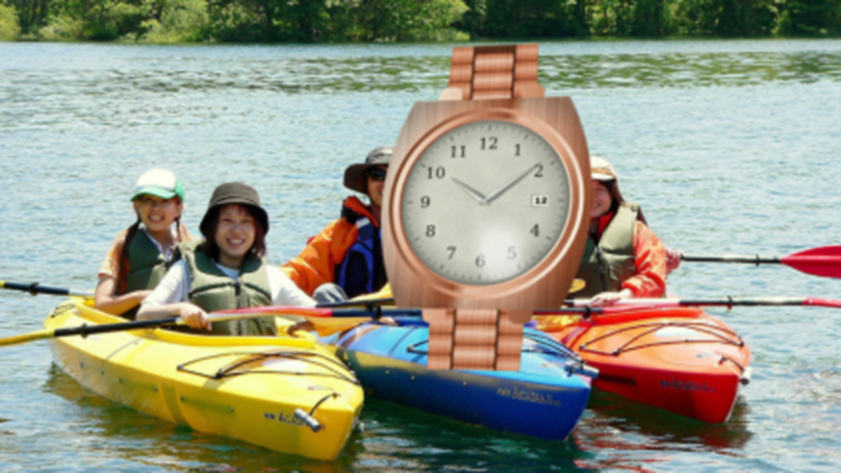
**10:09**
